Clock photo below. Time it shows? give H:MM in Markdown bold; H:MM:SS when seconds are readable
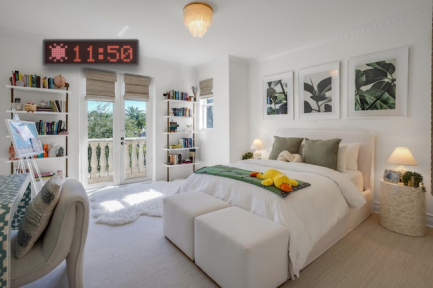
**11:50**
